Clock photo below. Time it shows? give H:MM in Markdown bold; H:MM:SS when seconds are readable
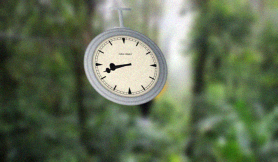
**8:42**
